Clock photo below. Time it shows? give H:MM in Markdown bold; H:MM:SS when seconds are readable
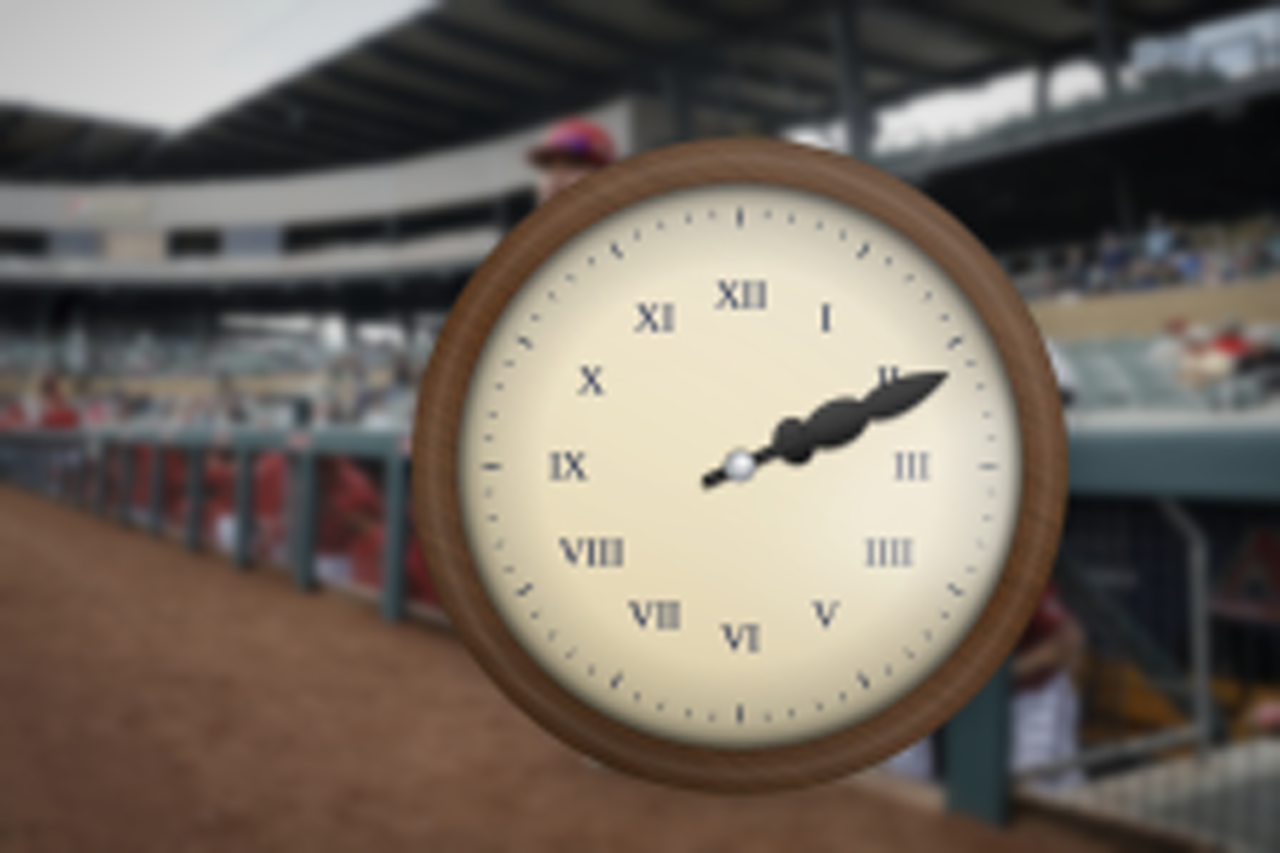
**2:11**
